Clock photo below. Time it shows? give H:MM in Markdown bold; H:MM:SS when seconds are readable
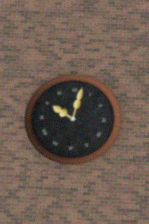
**10:02**
